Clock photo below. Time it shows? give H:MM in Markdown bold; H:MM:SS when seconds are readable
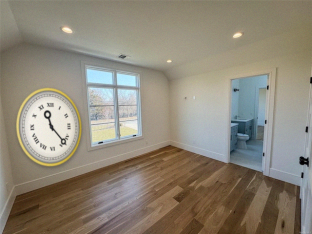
**11:23**
